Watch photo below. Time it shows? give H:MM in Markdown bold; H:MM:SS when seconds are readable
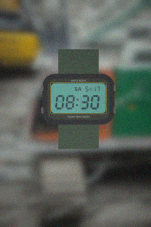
**8:30**
